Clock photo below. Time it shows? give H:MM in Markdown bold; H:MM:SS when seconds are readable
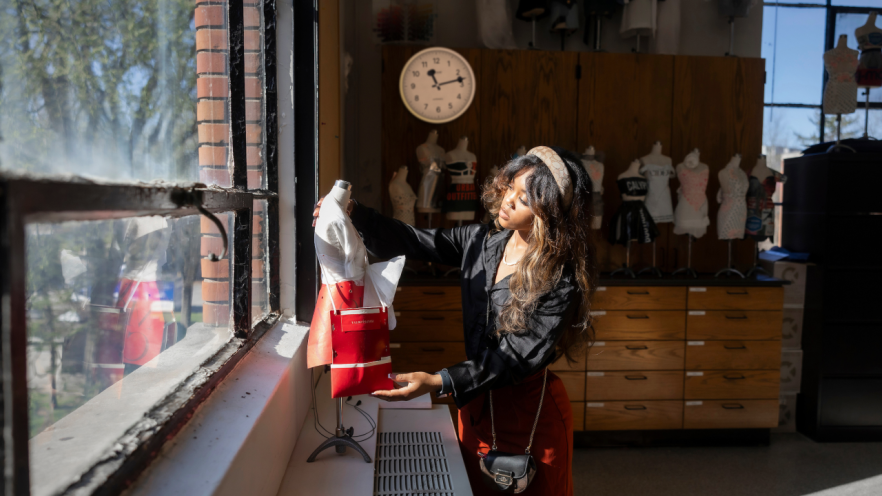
**11:13**
